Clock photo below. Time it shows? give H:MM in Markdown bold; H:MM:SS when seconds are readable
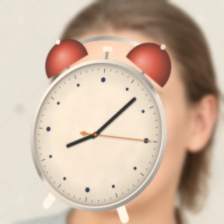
**8:07:15**
